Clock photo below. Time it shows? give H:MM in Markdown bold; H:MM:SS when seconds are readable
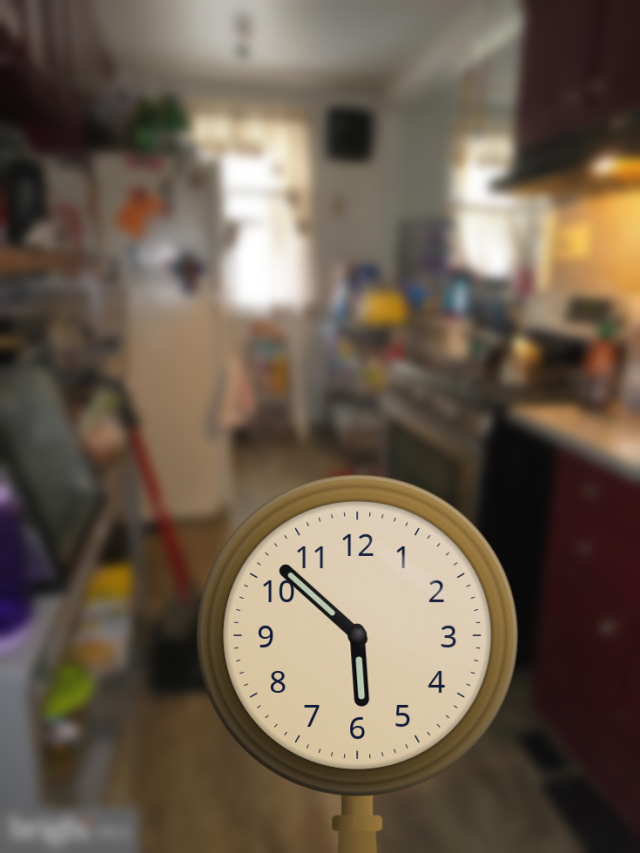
**5:52**
